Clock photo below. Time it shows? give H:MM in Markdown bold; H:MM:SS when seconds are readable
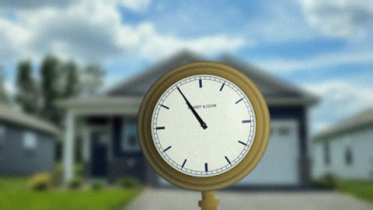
**10:55**
